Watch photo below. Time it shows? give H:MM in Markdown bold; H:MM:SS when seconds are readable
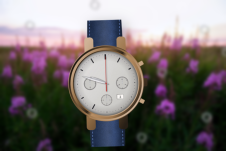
**9:48**
